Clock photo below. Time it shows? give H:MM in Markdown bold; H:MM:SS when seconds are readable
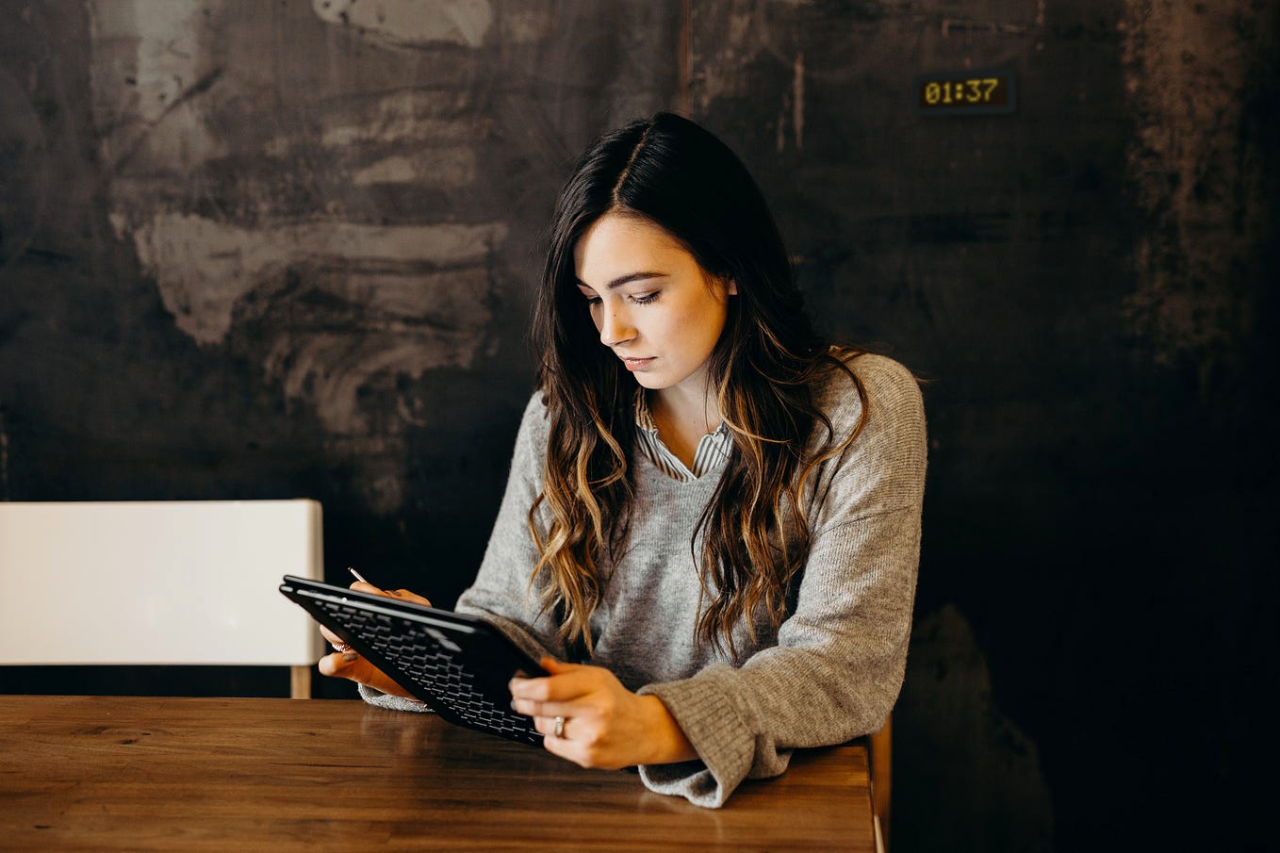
**1:37**
